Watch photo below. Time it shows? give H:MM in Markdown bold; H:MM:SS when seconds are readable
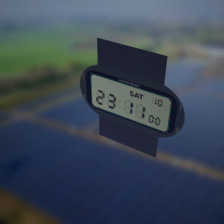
**23:11:00**
